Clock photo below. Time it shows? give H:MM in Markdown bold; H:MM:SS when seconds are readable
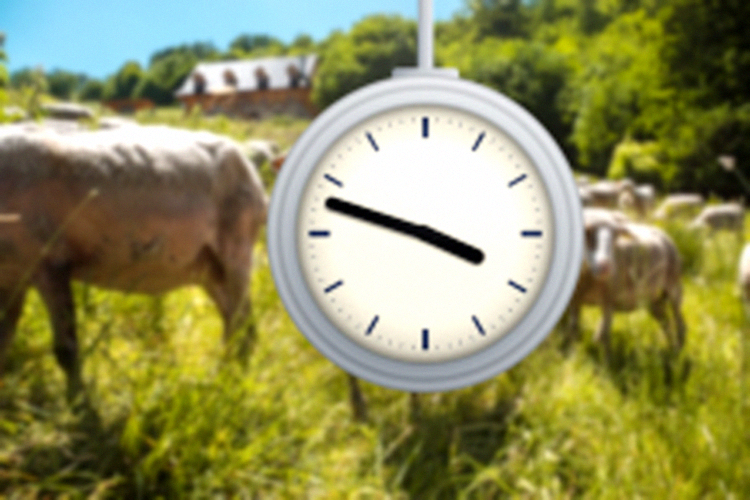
**3:48**
